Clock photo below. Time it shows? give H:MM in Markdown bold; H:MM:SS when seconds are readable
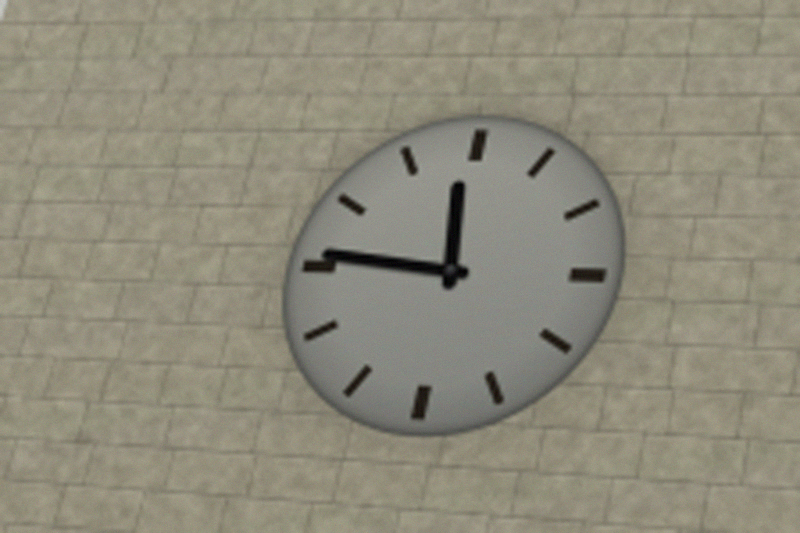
**11:46**
